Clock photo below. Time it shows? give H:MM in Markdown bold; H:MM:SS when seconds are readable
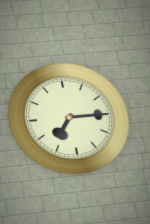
**7:15**
